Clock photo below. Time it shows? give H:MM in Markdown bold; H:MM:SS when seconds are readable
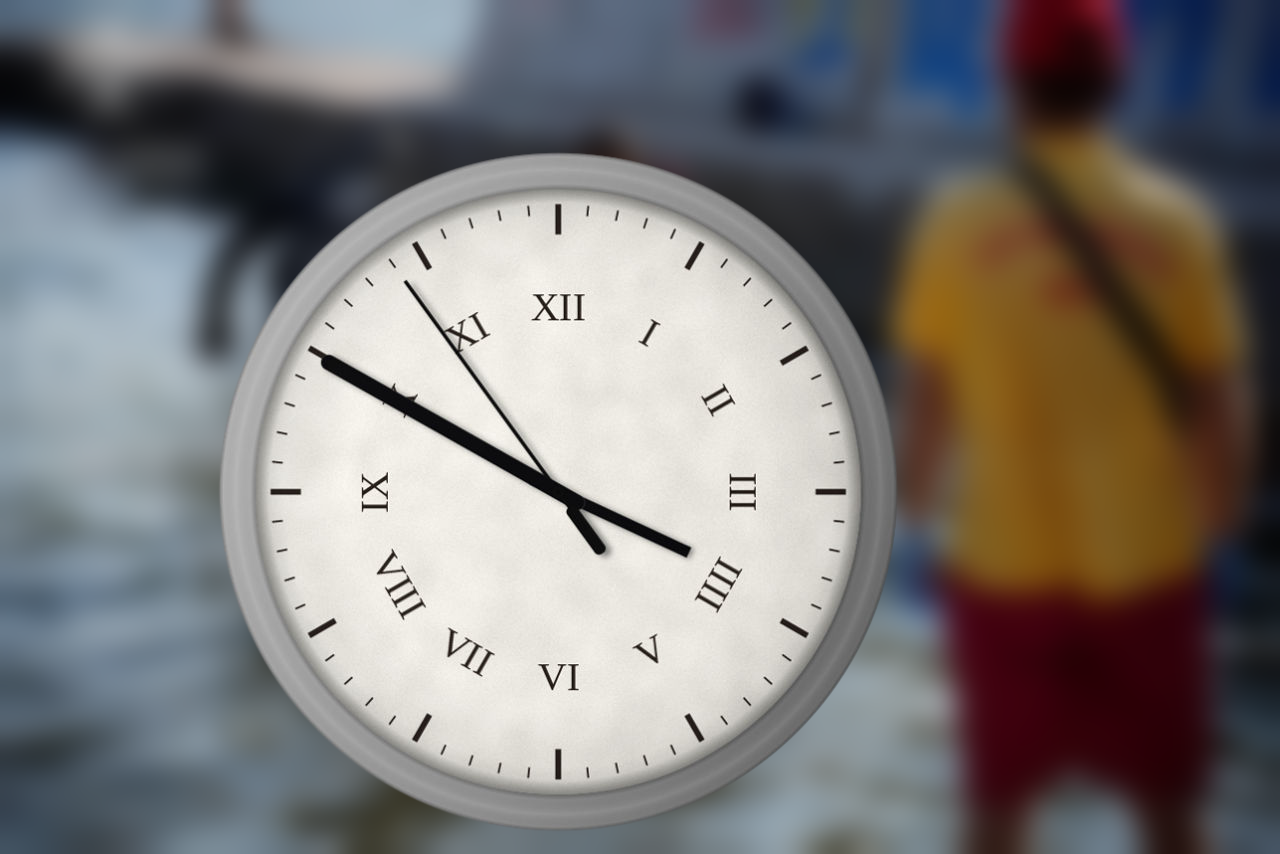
**3:49:54**
